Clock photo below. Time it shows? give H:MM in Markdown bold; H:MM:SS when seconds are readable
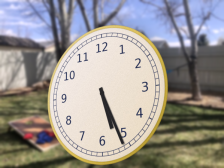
**5:26**
